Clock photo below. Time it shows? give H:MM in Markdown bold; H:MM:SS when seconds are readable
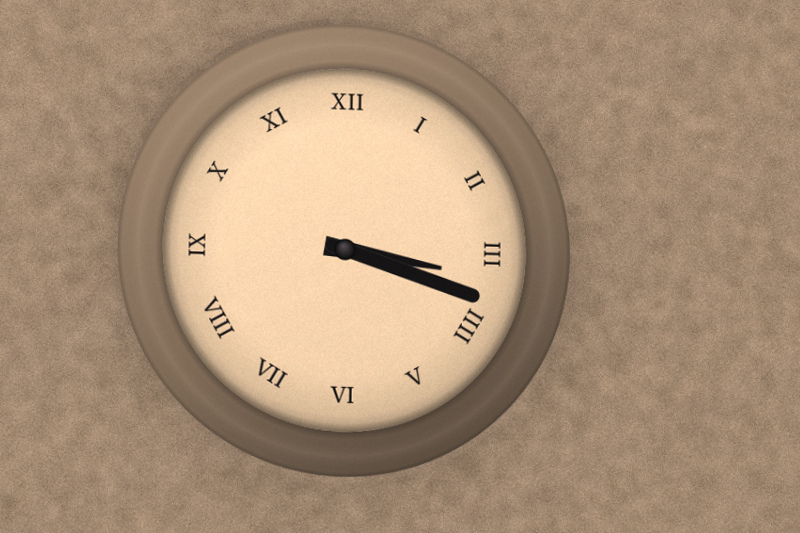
**3:18**
